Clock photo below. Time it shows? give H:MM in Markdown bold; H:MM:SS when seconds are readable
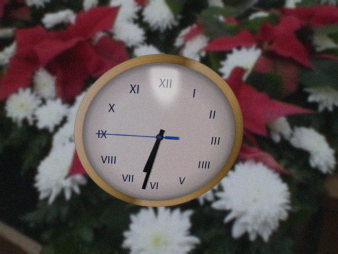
**6:31:45**
